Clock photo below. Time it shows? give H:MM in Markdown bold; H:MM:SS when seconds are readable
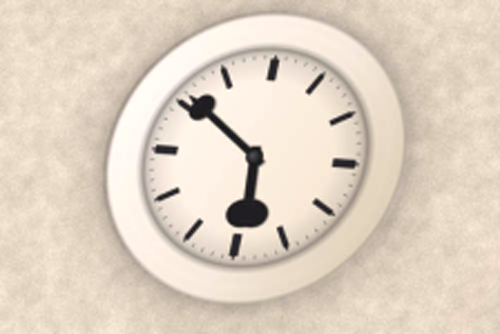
**5:51**
